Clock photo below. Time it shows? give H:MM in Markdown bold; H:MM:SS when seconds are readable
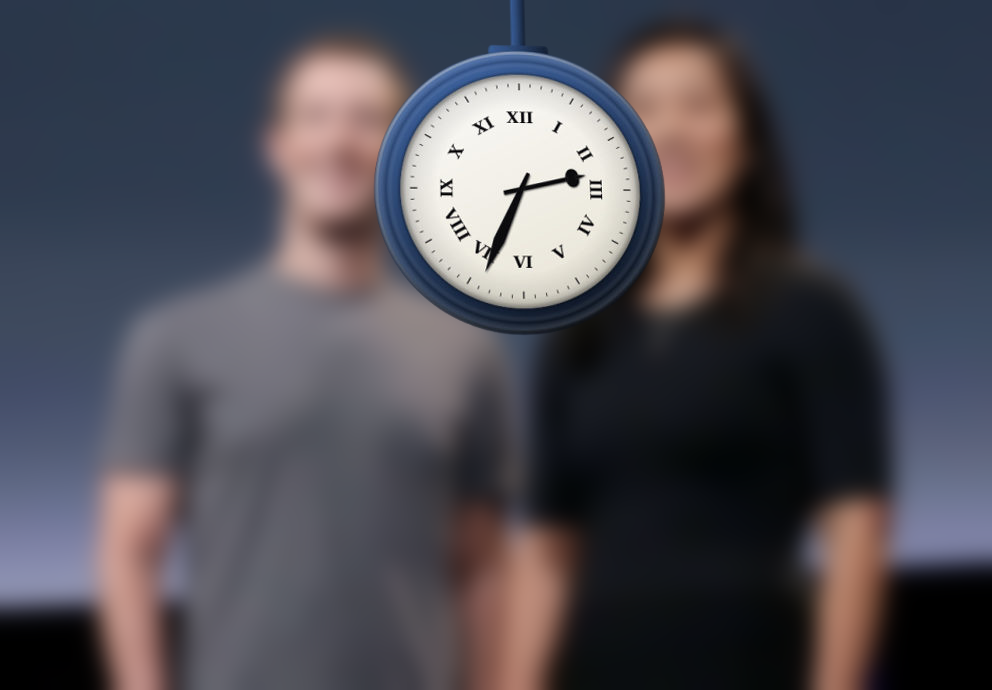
**2:34**
